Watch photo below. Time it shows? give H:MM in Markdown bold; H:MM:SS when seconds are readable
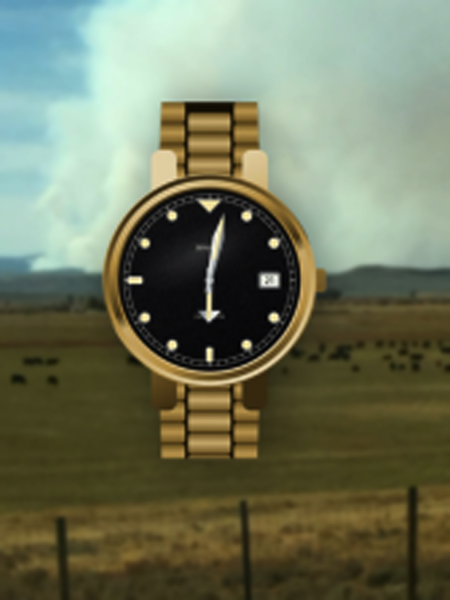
**6:02**
